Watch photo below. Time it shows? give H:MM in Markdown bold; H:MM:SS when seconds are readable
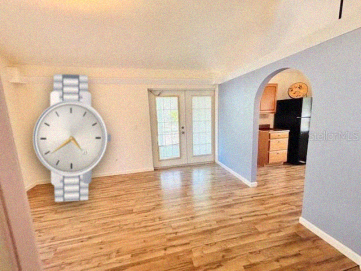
**4:39**
